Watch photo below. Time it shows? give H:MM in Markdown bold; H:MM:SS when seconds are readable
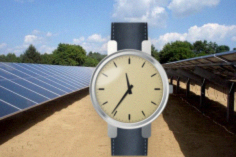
**11:36**
